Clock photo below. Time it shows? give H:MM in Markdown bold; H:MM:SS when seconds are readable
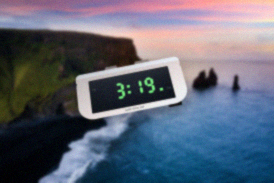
**3:19**
